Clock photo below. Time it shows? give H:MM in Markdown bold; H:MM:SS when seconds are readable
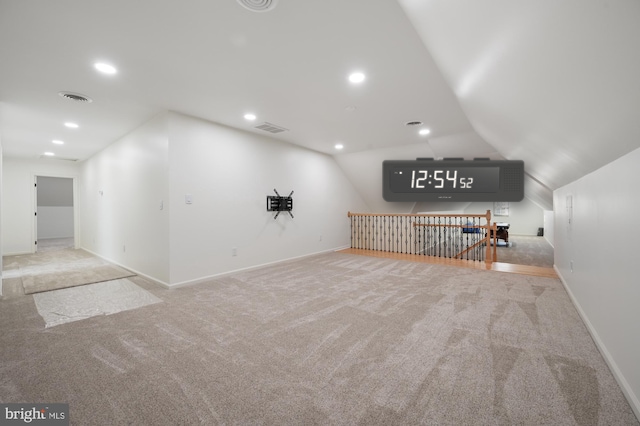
**12:54:52**
